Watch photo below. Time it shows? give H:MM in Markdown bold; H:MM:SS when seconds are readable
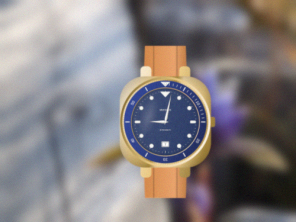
**9:02**
